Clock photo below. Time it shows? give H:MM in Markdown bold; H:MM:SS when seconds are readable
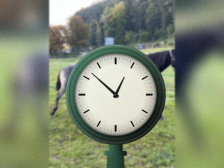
**12:52**
